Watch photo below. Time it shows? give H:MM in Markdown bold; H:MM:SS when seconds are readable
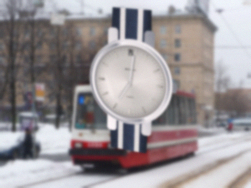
**7:01**
